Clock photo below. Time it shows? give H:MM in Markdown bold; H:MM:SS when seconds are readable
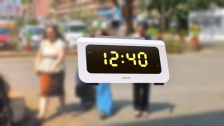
**12:40**
